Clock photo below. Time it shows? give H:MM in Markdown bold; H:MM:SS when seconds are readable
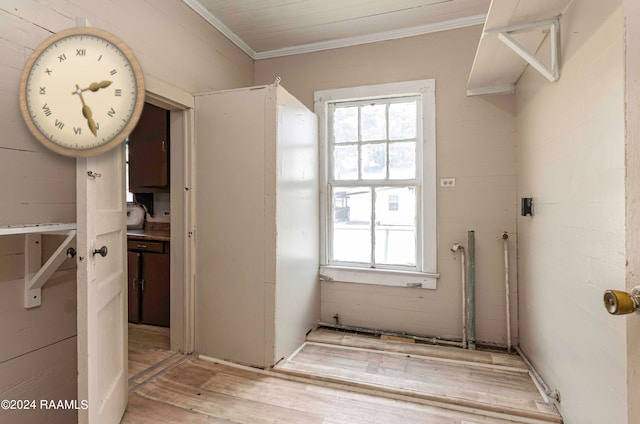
**2:26**
